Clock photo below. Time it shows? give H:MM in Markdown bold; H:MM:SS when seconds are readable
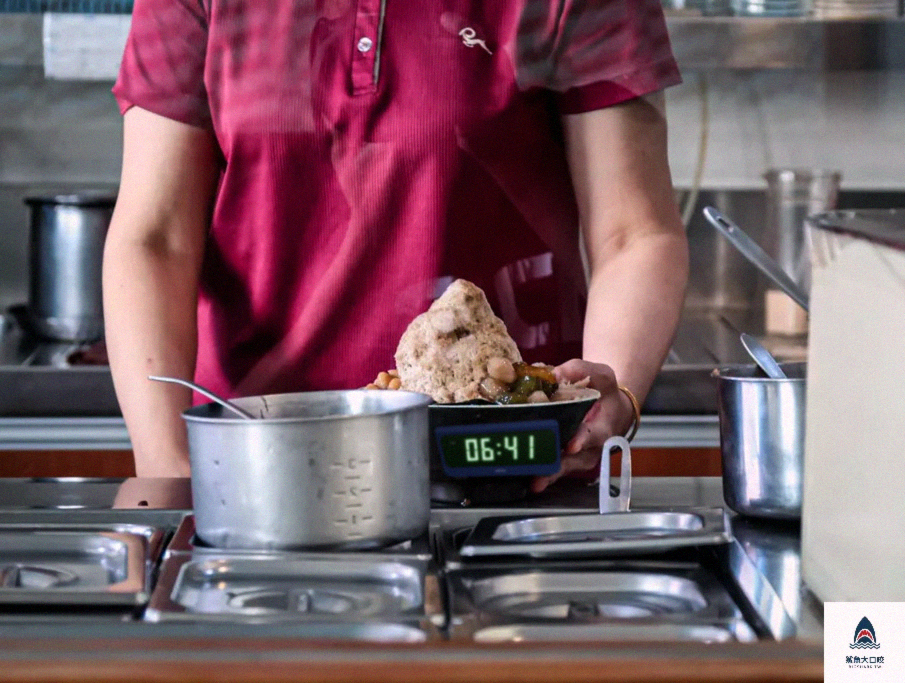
**6:41**
